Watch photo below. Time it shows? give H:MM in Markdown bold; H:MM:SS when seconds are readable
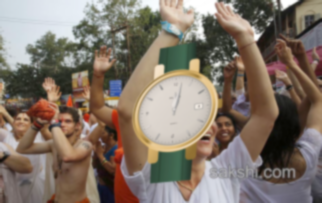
**12:02**
